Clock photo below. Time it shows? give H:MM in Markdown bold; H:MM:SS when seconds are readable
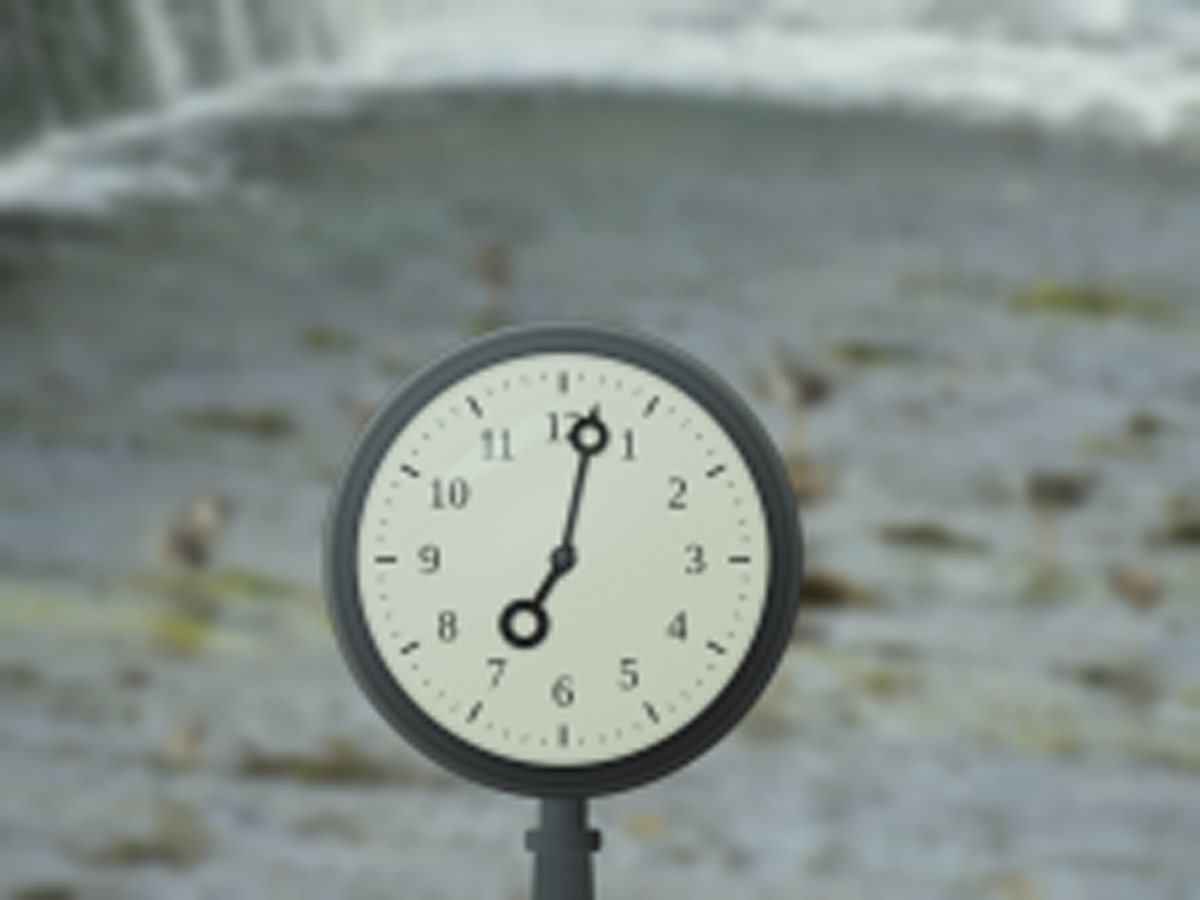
**7:02**
